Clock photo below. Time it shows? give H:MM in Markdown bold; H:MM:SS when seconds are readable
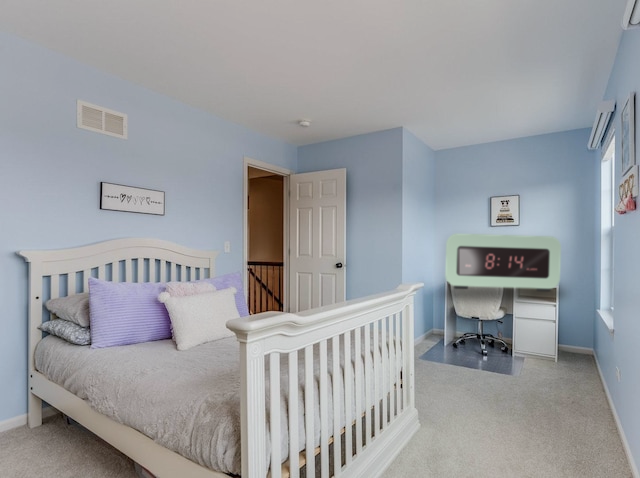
**8:14**
